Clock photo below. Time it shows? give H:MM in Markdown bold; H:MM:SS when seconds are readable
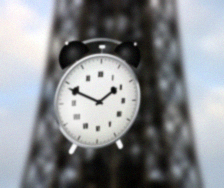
**1:49**
